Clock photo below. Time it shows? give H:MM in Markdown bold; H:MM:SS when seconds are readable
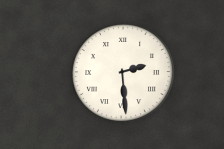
**2:29**
